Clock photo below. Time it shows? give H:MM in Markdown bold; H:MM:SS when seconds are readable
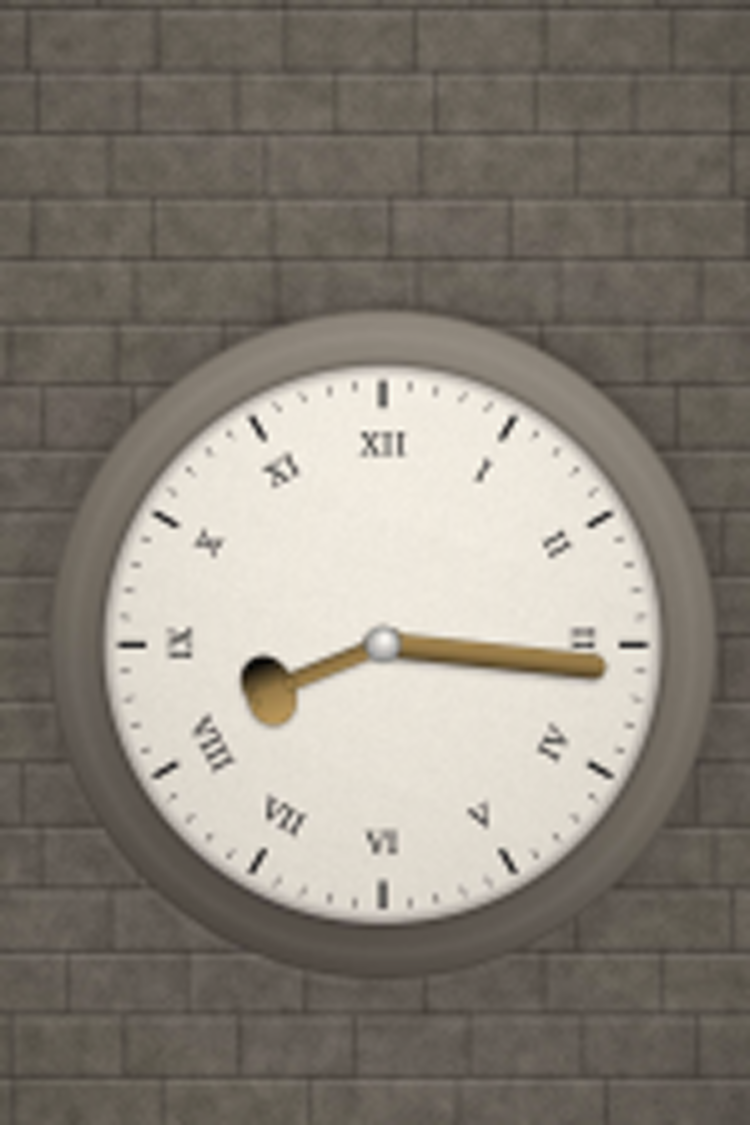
**8:16**
